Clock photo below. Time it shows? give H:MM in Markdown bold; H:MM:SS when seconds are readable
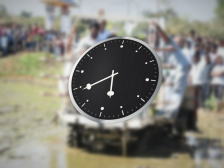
**5:39**
